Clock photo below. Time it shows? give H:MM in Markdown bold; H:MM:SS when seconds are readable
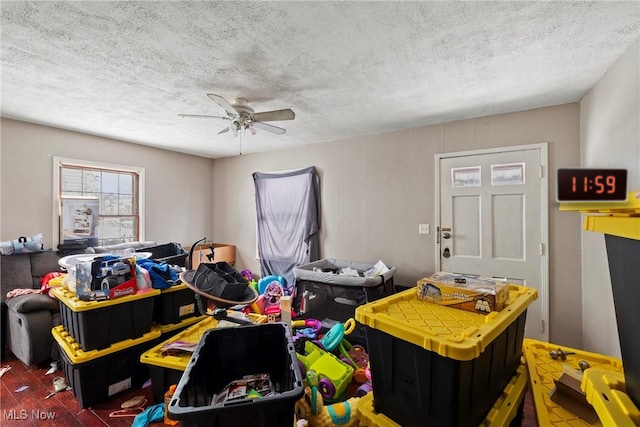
**11:59**
